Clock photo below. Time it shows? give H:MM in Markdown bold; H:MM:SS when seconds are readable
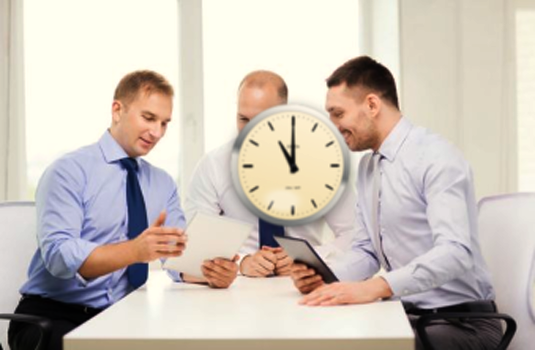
**11:00**
